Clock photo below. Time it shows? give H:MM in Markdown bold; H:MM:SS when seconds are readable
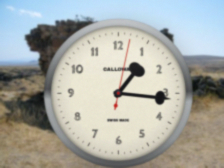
**1:16:02**
